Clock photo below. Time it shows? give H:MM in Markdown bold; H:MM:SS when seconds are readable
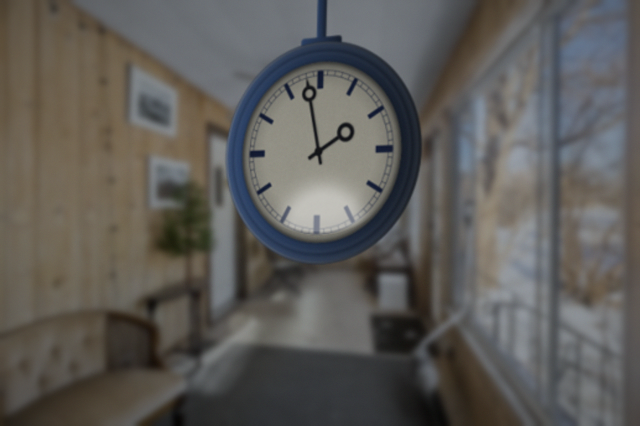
**1:58**
